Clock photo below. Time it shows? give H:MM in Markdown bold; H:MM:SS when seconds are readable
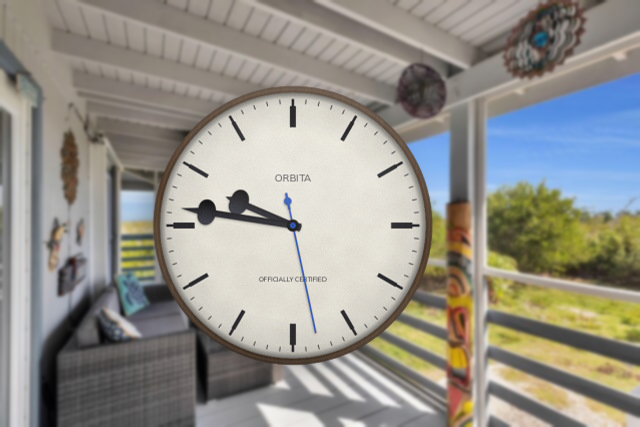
**9:46:28**
